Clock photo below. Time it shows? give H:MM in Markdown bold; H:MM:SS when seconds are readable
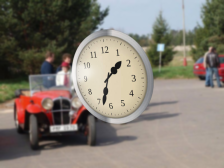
**1:33**
